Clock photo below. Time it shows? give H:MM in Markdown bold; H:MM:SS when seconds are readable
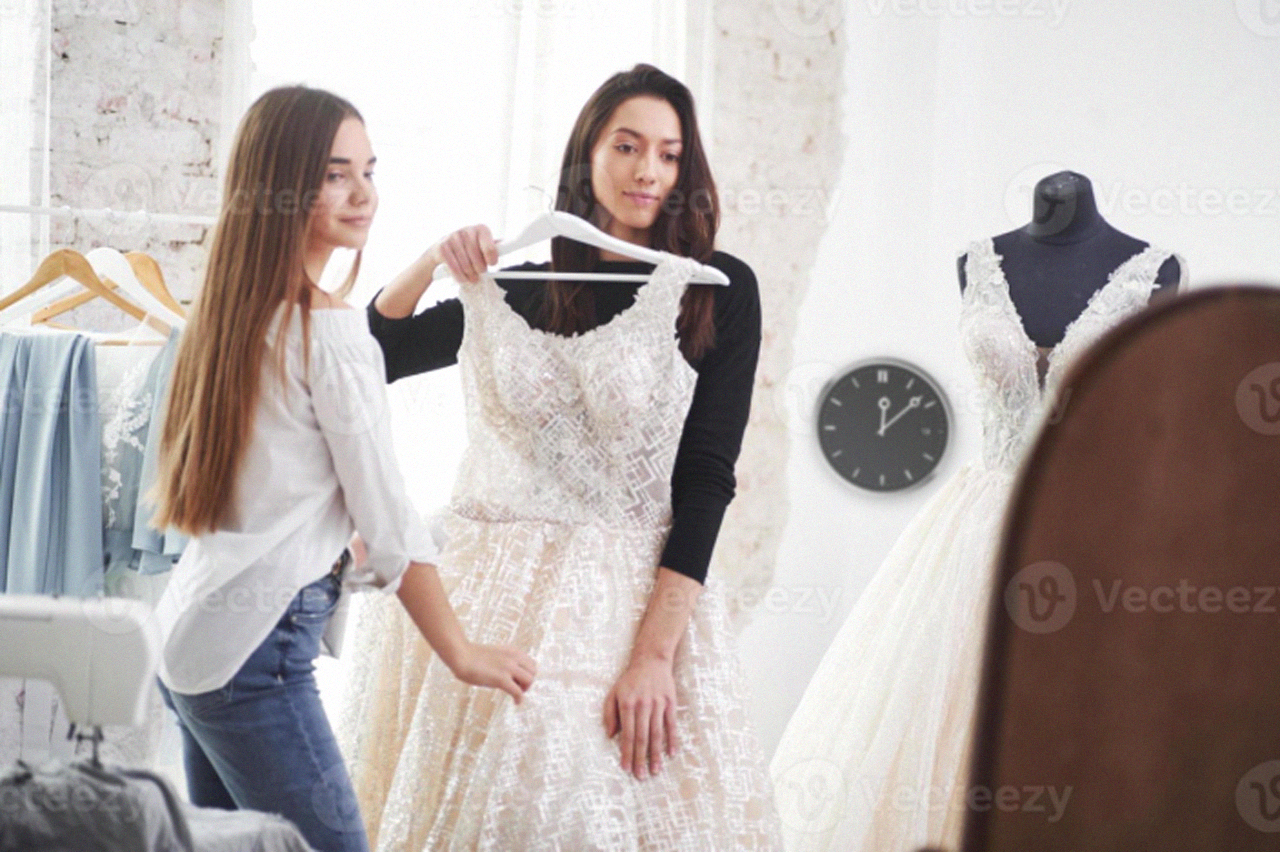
**12:08**
